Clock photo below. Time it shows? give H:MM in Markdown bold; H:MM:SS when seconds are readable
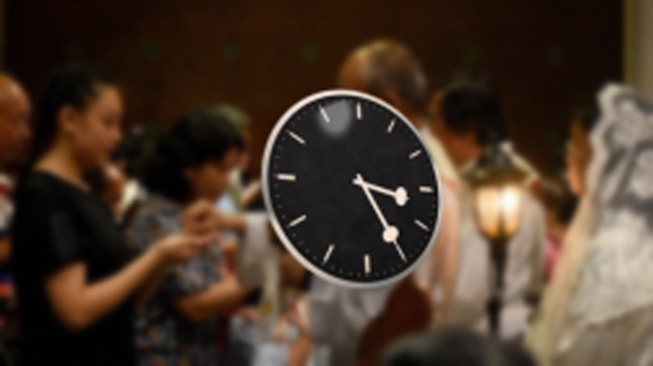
**3:25**
